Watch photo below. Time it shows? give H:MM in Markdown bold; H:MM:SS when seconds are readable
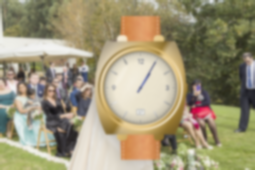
**1:05**
